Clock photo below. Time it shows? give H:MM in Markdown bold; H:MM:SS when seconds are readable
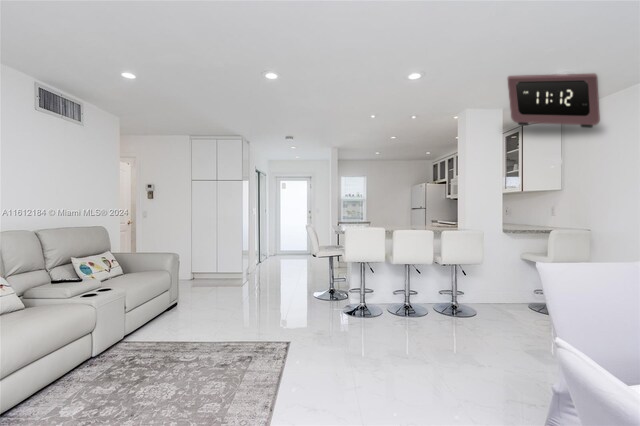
**11:12**
